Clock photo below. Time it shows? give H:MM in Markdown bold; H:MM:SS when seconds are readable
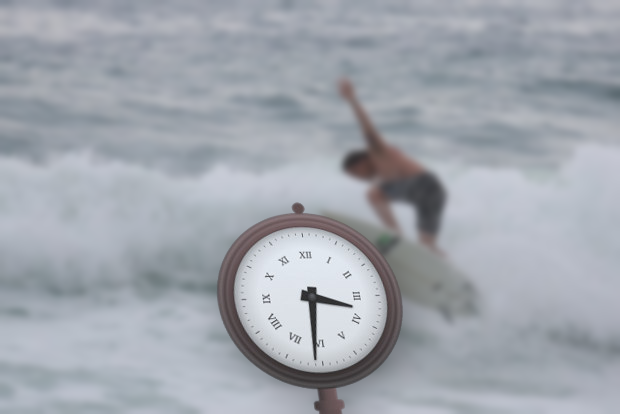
**3:31**
